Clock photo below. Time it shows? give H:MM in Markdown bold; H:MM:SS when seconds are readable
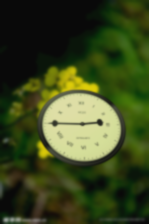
**2:45**
